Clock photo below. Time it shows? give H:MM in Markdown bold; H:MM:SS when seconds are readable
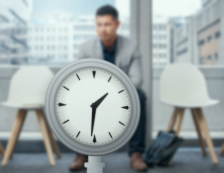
**1:31**
